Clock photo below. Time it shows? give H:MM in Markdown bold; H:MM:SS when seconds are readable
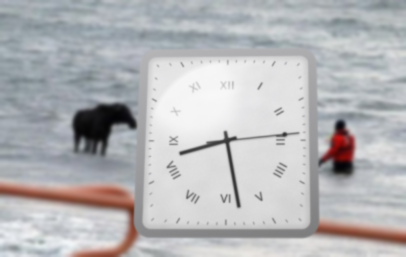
**8:28:14**
